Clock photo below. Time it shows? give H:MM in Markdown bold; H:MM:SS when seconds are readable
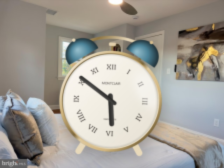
**5:51**
